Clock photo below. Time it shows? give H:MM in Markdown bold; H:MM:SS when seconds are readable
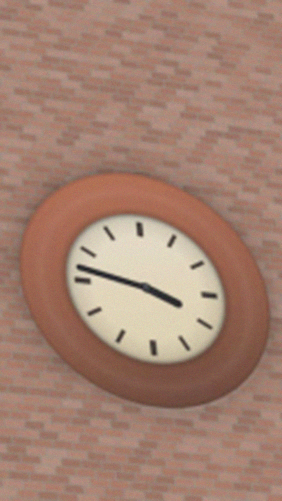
**3:47**
